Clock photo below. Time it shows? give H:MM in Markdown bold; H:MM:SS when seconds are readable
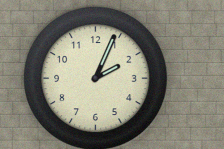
**2:04**
